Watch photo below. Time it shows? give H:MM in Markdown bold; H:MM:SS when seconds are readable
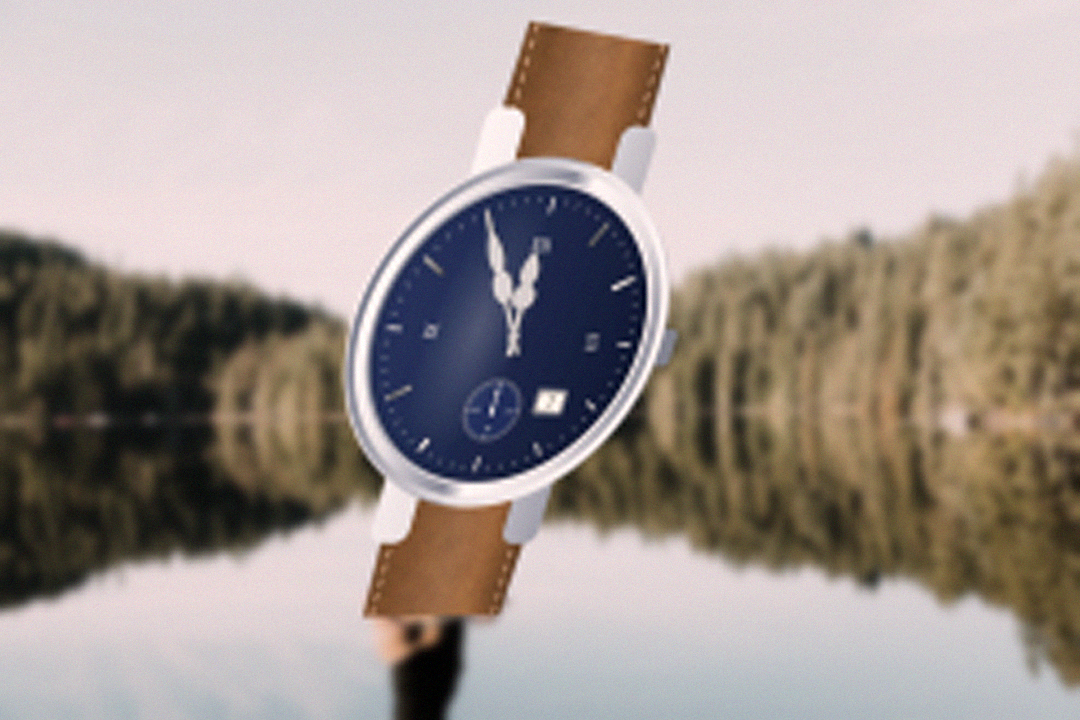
**11:55**
